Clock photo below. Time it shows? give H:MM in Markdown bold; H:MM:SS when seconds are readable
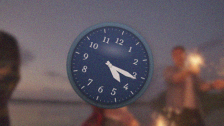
**4:16**
